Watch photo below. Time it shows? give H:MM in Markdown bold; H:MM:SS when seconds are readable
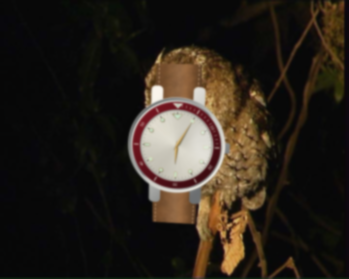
**6:05**
